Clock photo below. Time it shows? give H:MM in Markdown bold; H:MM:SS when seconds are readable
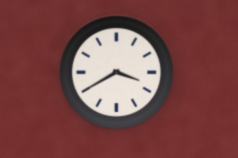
**3:40**
